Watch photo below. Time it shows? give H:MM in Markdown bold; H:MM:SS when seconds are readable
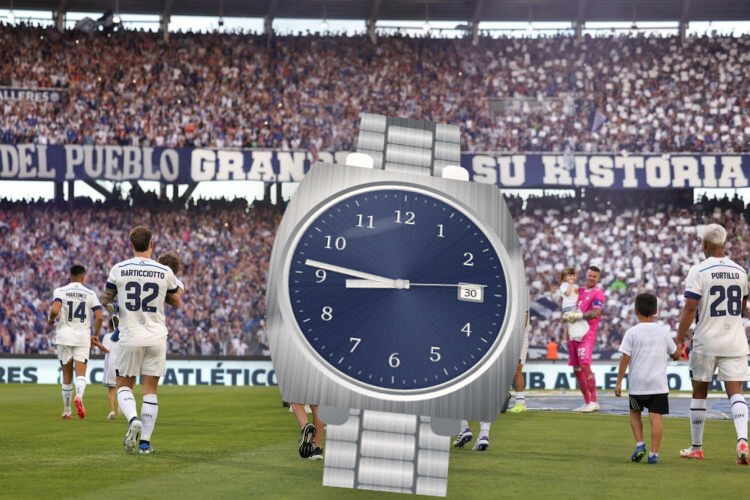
**8:46:14**
